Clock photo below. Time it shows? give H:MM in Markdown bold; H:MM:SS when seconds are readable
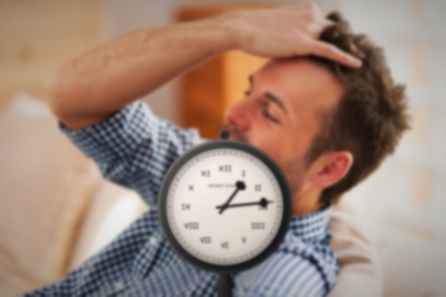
**1:14**
